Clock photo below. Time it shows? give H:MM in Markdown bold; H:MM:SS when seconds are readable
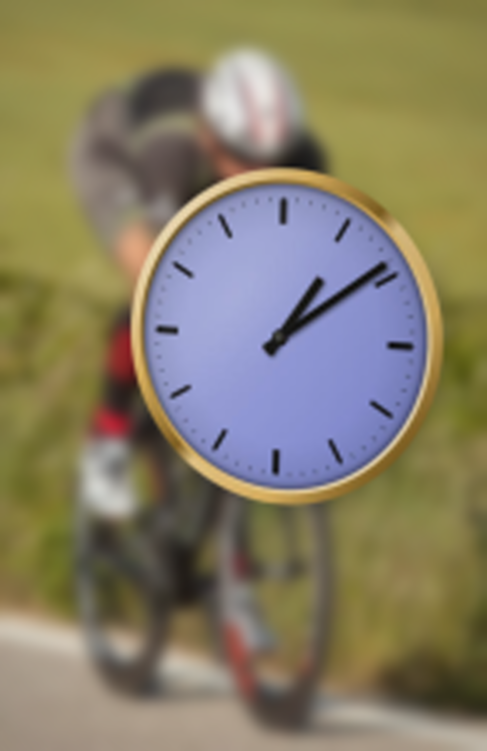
**1:09**
